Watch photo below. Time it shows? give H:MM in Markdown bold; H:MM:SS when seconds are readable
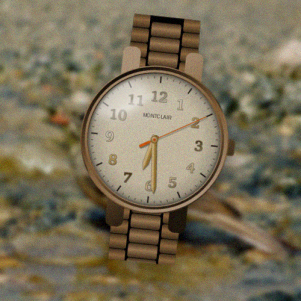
**6:29:10**
